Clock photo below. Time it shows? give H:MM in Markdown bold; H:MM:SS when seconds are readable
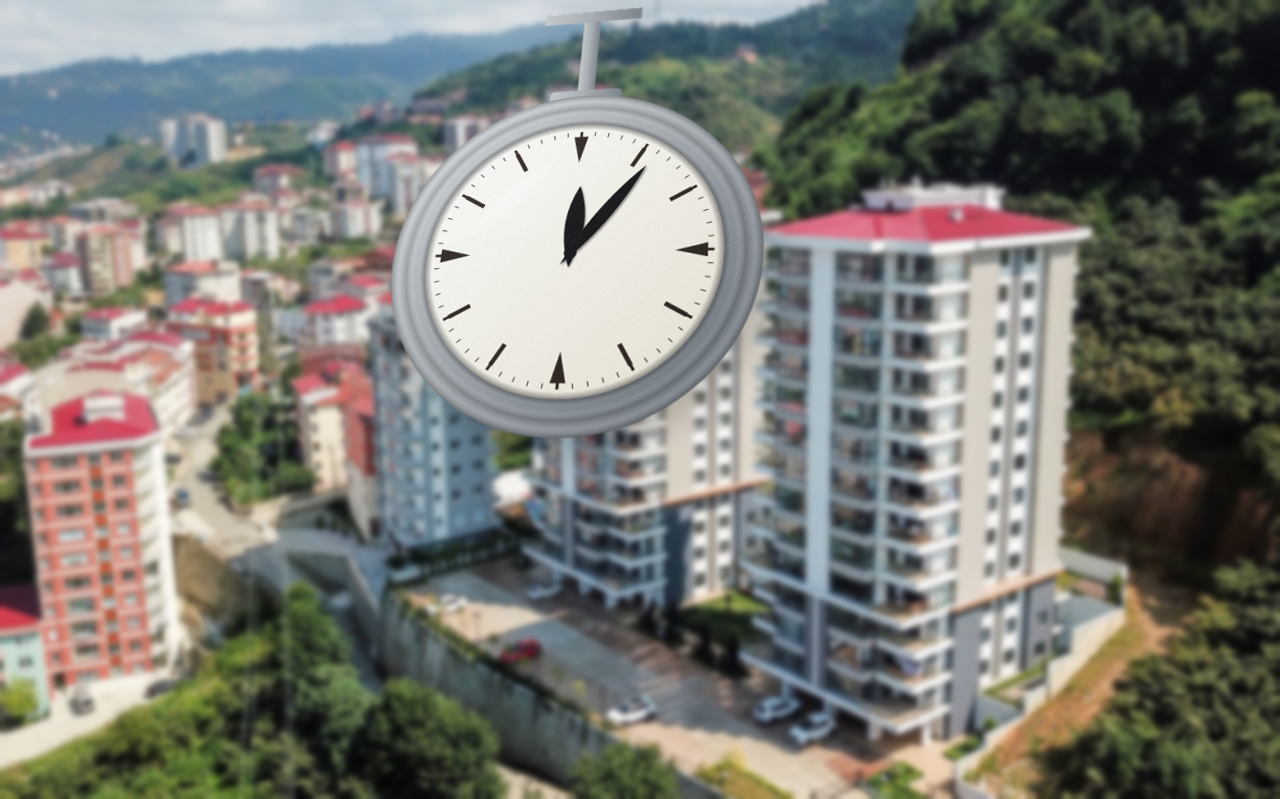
**12:06**
